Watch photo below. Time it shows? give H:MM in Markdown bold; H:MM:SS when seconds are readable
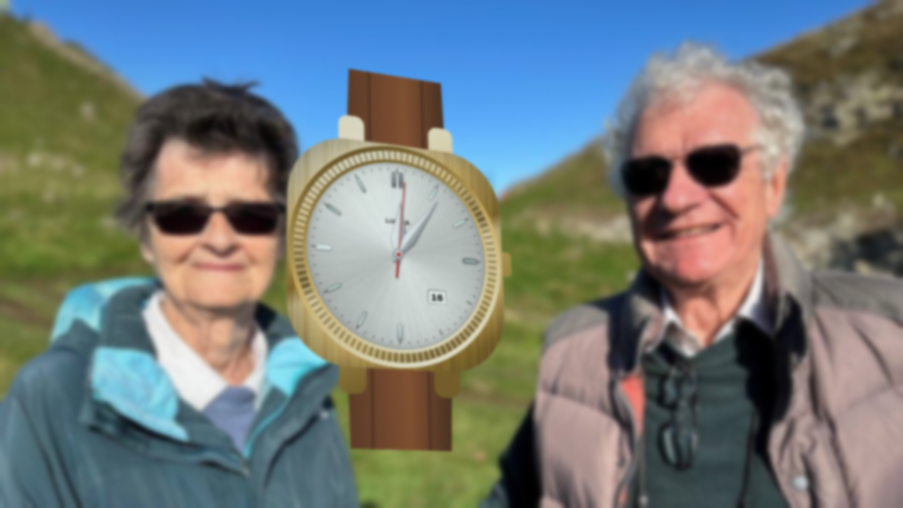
**12:06:01**
